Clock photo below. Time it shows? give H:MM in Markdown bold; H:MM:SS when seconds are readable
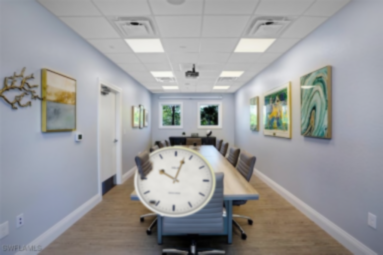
**10:03**
